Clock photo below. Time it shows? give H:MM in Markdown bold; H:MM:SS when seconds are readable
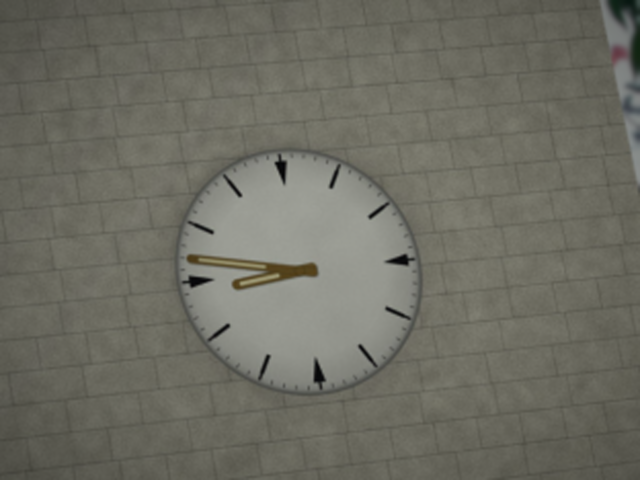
**8:47**
